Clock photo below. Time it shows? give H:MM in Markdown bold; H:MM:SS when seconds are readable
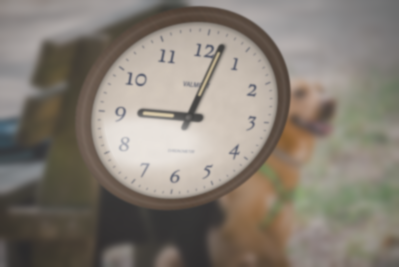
**9:02**
